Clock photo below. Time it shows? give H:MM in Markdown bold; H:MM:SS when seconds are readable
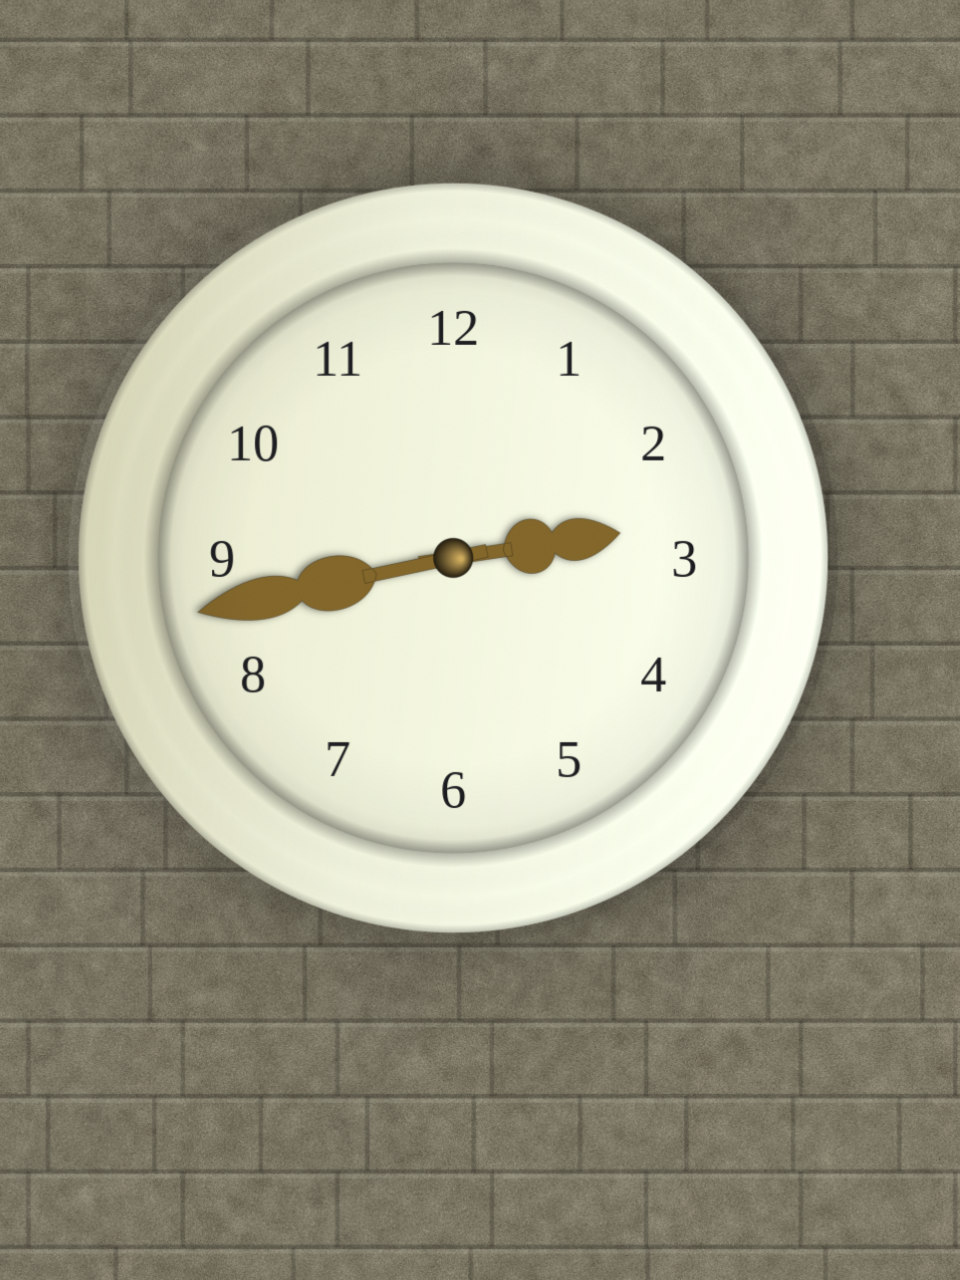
**2:43**
